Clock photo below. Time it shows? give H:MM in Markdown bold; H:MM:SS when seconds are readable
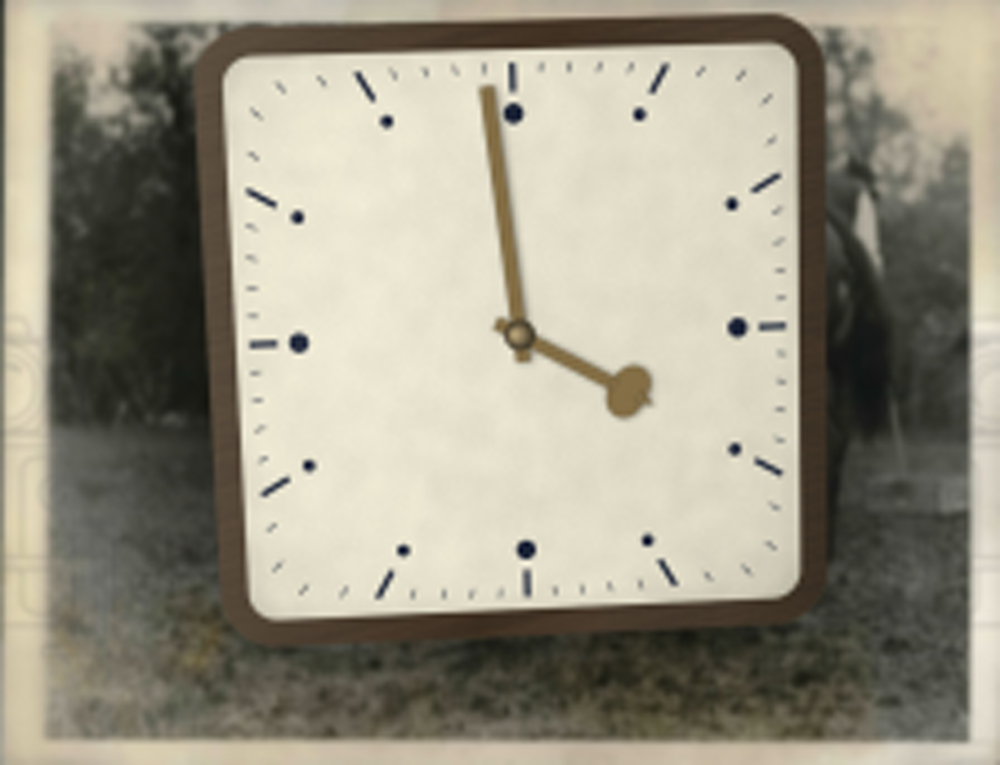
**3:59**
